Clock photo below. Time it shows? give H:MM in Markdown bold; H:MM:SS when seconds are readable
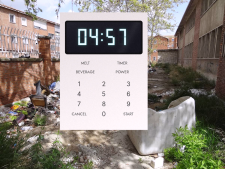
**4:57**
